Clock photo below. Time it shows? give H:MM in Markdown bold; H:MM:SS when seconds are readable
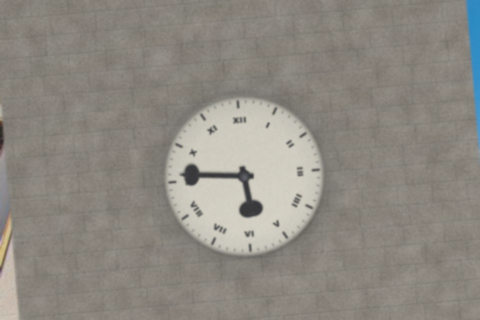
**5:46**
